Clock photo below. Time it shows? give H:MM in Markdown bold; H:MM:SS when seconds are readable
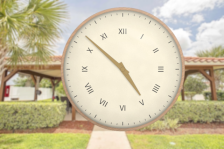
**4:52**
